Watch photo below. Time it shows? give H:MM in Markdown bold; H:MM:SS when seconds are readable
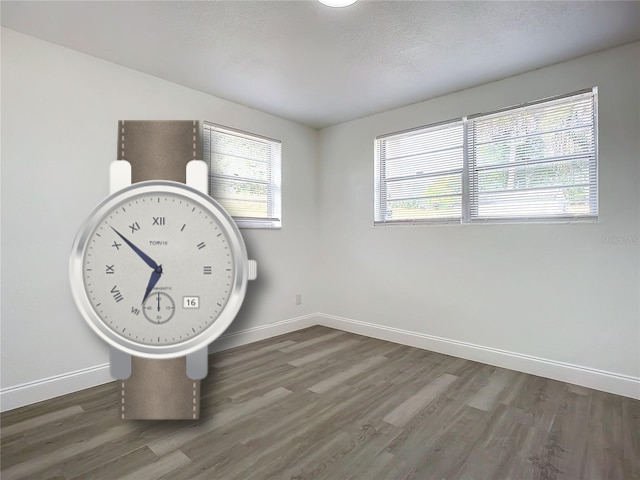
**6:52**
